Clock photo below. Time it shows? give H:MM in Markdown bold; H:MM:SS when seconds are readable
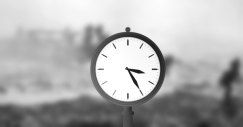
**3:25**
